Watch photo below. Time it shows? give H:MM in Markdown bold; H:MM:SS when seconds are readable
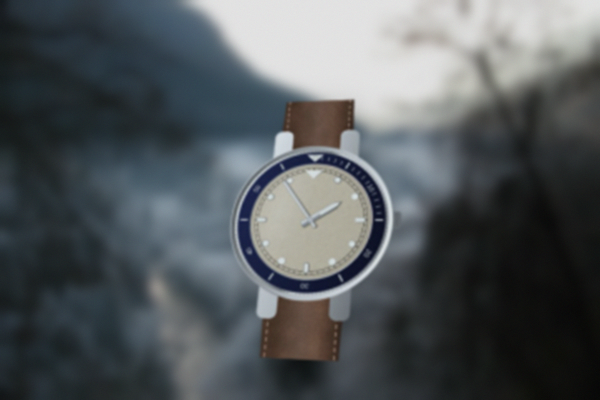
**1:54**
